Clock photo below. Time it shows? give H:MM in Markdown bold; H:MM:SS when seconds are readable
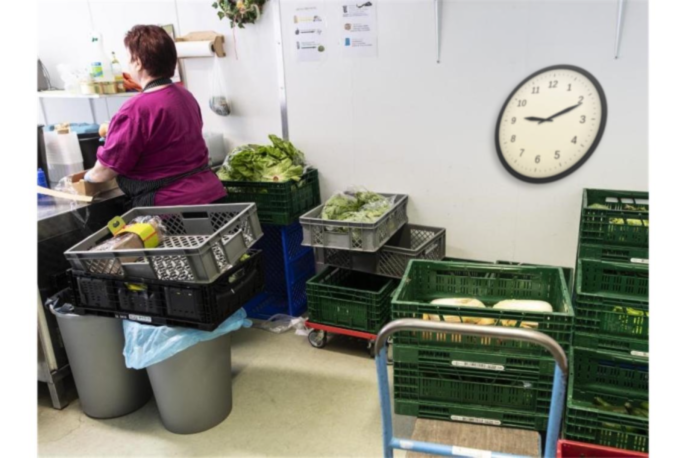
**9:11**
